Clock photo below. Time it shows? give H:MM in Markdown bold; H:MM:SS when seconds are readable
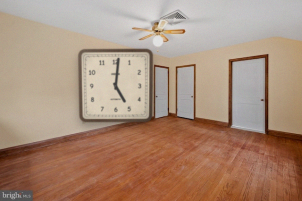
**5:01**
